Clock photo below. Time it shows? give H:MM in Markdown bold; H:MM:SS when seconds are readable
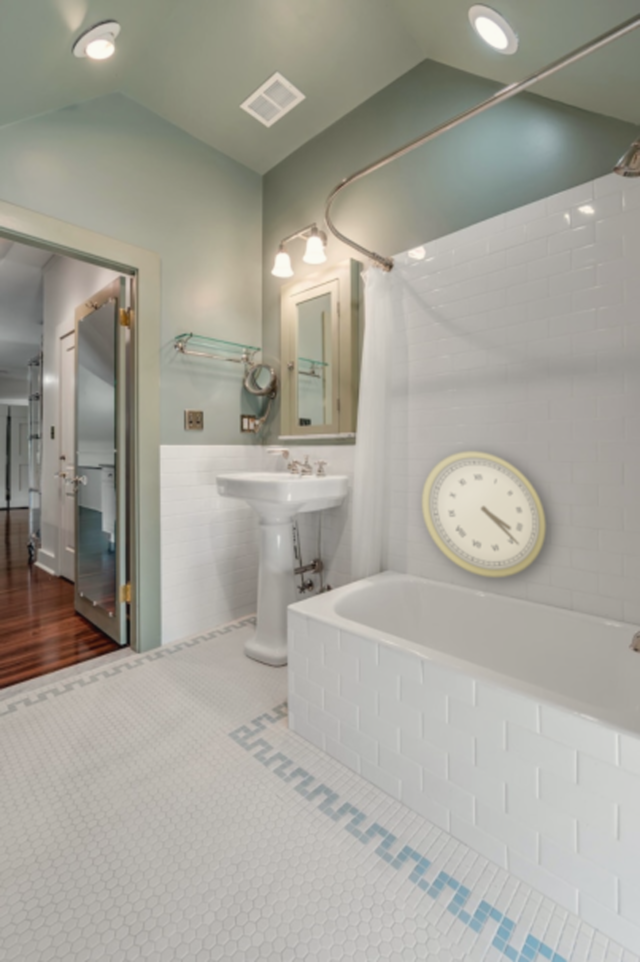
**4:24**
